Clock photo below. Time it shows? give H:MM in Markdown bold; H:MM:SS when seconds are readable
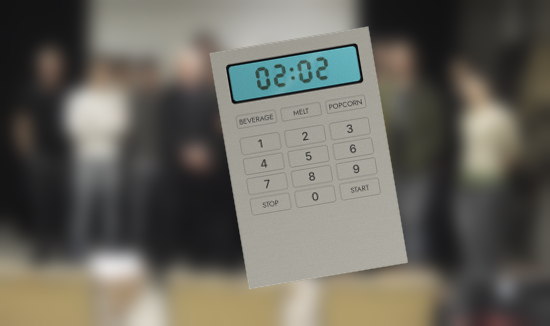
**2:02**
